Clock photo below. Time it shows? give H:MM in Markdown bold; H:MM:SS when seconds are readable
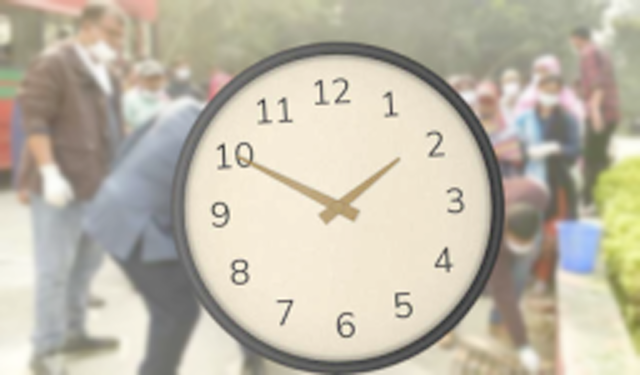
**1:50**
